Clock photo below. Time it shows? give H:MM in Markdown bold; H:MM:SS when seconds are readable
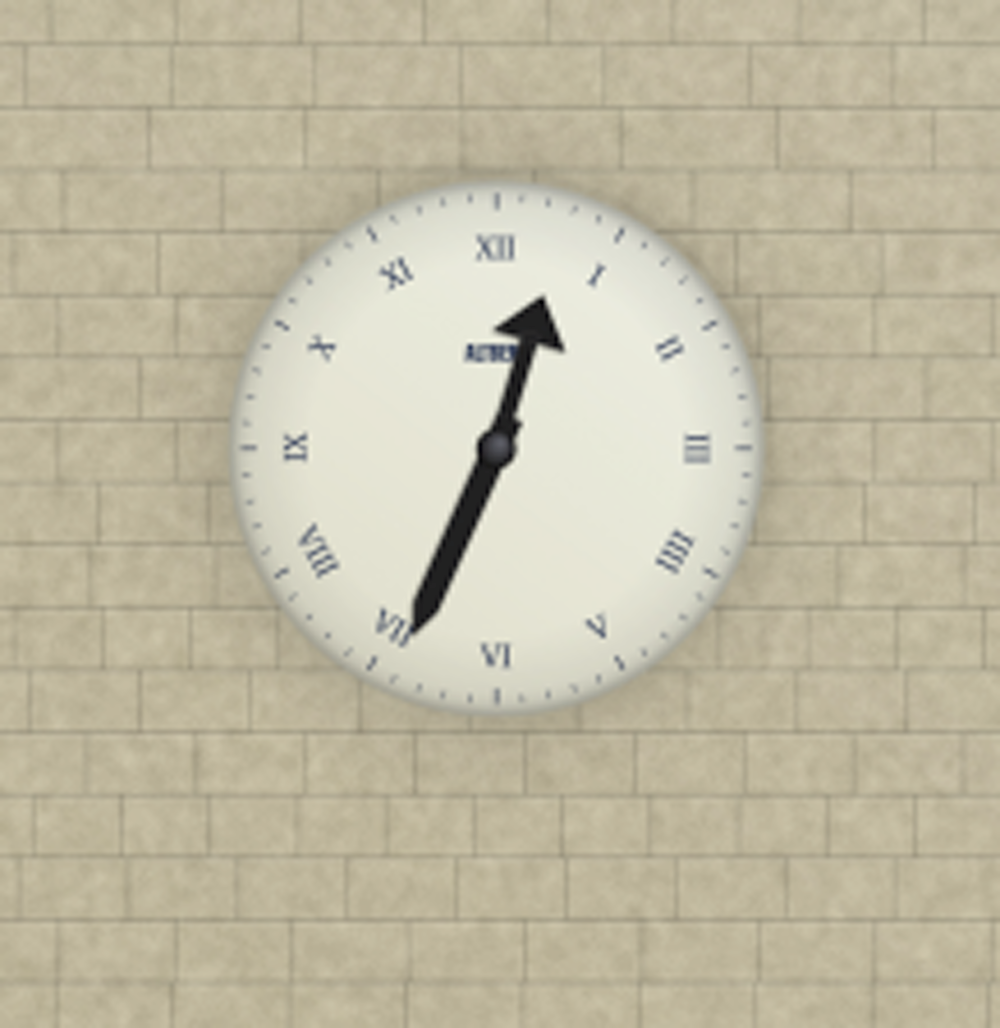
**12:34**
